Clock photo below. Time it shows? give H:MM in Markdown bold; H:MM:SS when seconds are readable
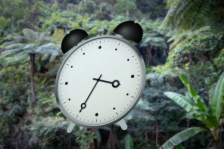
**3:35**
